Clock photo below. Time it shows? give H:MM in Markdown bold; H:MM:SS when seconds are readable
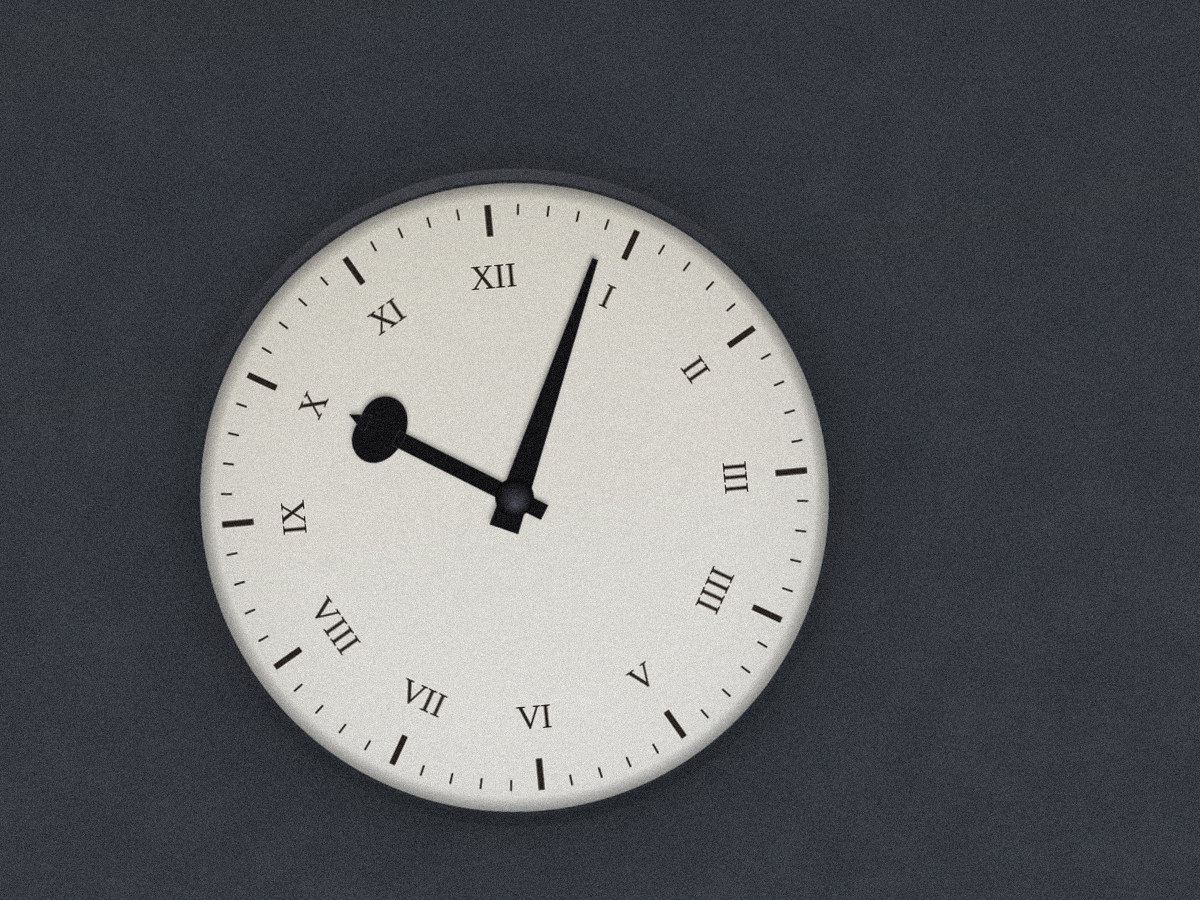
**10:04**
